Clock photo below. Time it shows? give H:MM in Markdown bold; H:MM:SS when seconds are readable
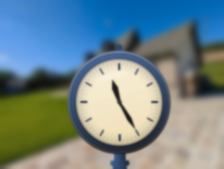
**11:25**
